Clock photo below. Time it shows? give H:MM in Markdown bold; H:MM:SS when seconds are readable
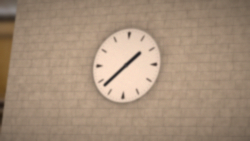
**1:38**
